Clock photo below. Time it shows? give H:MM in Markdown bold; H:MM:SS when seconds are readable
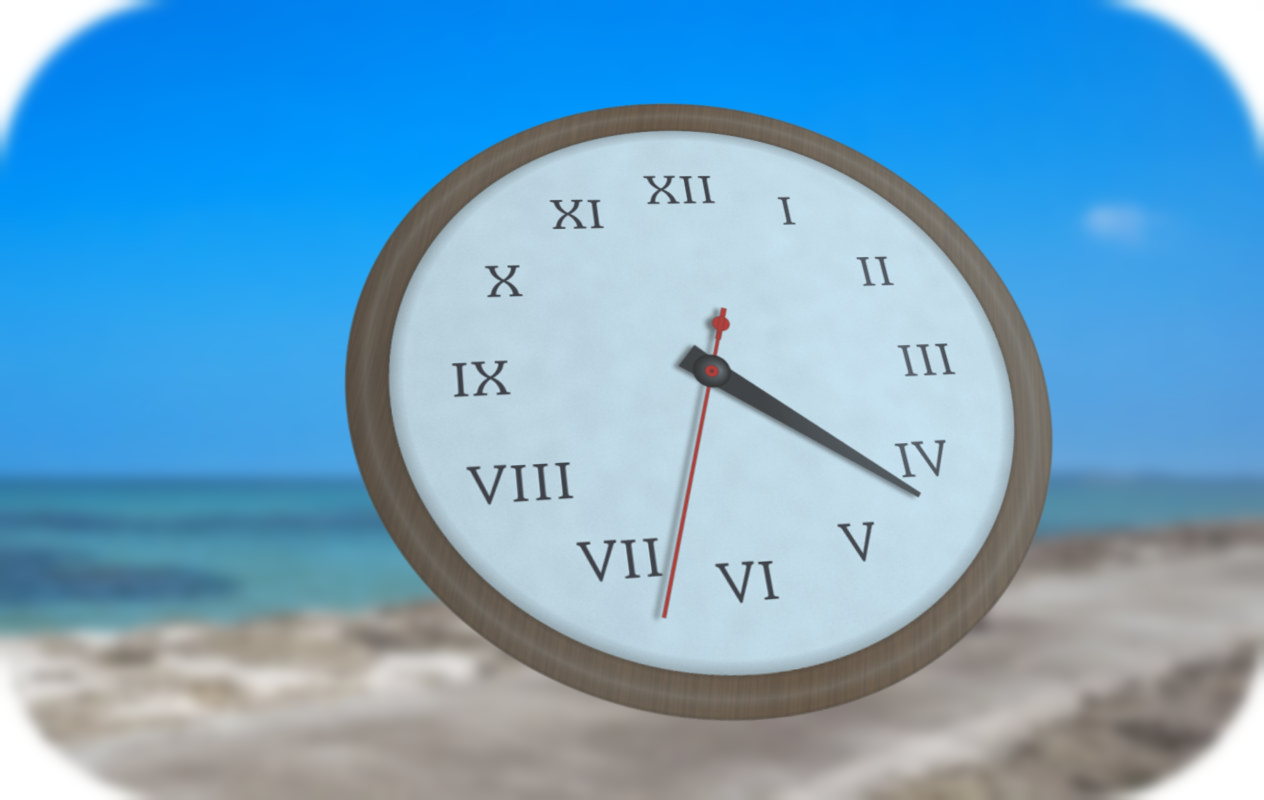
**4:21:33**
